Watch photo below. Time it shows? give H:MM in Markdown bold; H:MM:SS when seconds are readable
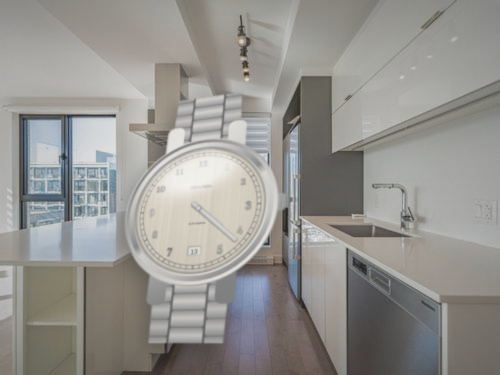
**4:22**
